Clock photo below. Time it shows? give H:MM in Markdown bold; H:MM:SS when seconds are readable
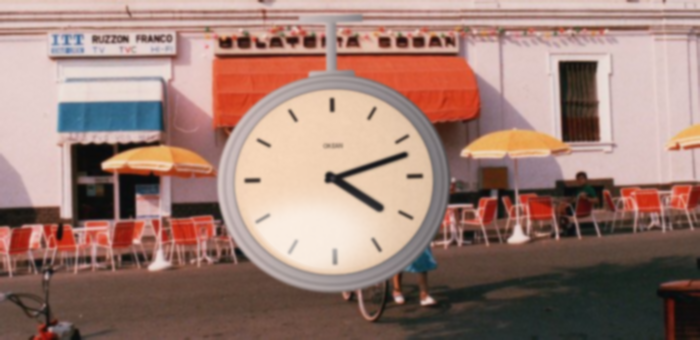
**4:12**
